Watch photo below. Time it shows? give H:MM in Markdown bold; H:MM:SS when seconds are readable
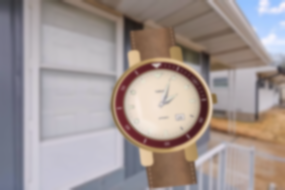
**2:04**
